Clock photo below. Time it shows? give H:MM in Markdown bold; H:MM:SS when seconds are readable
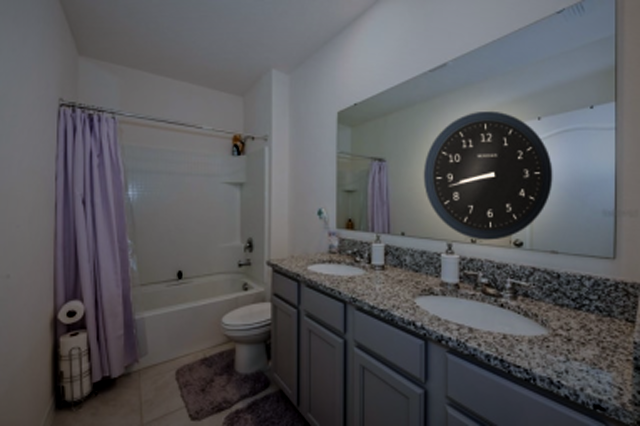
**8:43**
